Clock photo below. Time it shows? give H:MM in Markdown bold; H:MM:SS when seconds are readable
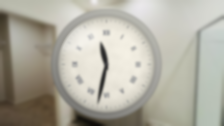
**11:32**
